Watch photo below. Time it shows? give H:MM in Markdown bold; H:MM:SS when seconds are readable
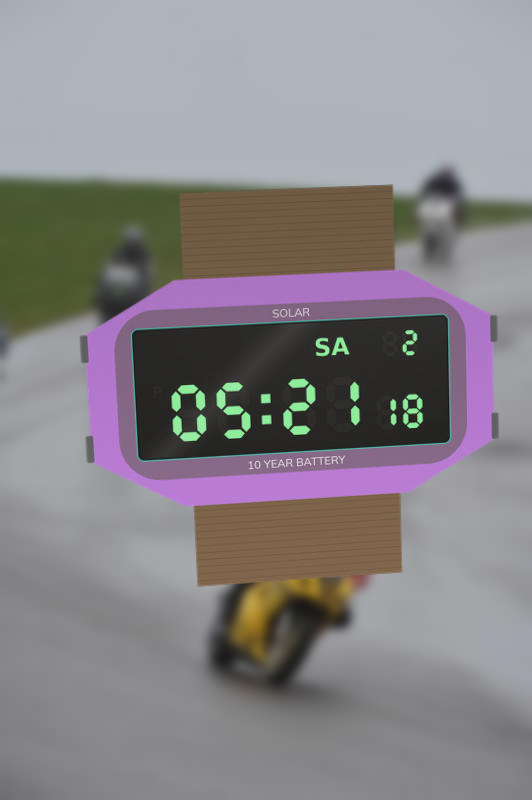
**5:21:18**
